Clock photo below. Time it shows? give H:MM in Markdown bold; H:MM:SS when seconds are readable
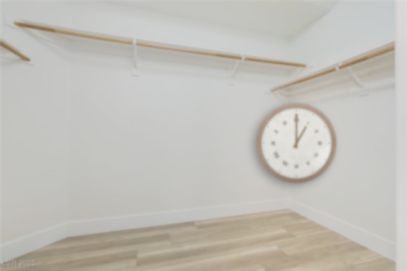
**1:00**
